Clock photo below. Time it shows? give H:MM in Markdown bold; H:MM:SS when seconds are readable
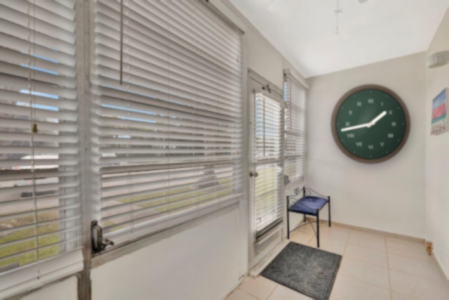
**1:43**
